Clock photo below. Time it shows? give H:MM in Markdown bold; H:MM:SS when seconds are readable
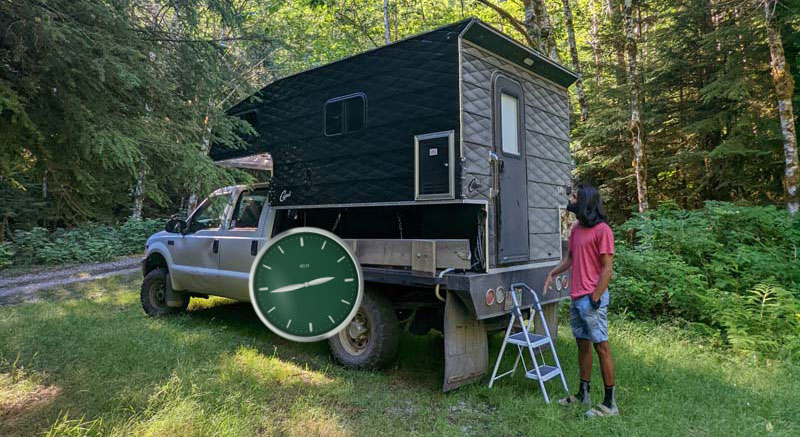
**2:44**
